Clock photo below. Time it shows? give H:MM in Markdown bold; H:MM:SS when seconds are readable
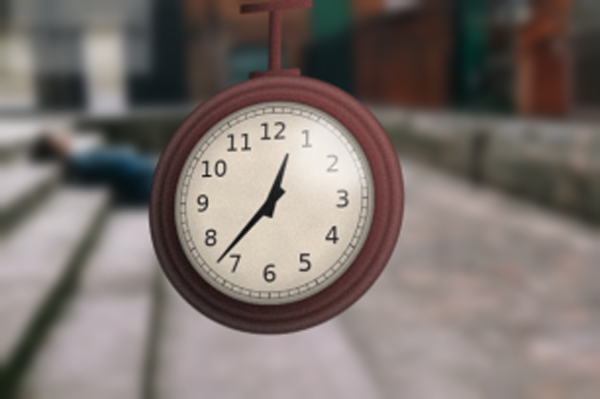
**12:37**
